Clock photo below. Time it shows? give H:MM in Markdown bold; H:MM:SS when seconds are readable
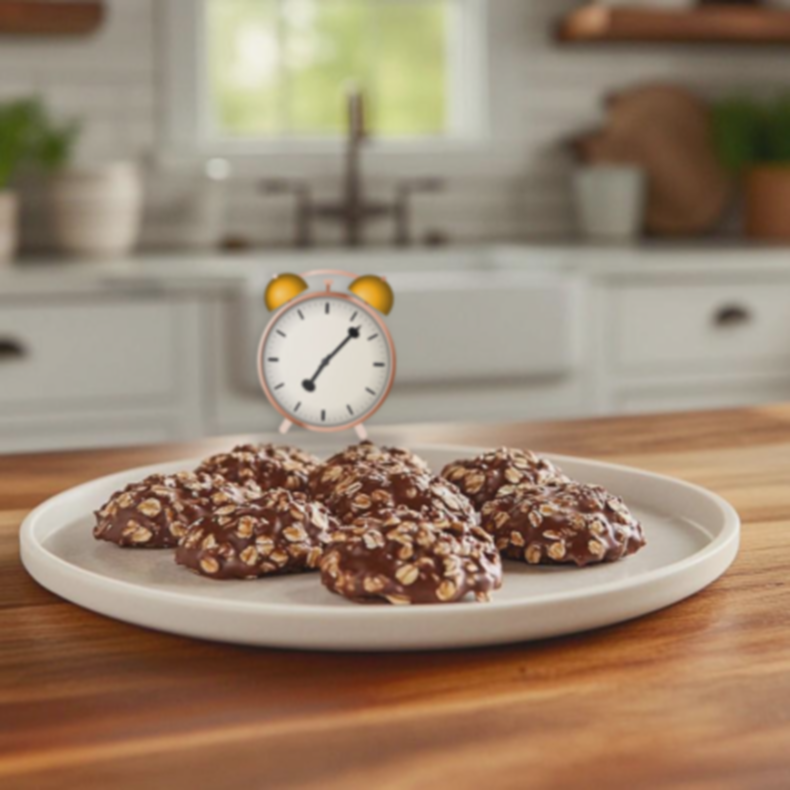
**7:07**
